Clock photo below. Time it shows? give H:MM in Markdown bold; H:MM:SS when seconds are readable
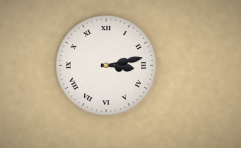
**3:13**
